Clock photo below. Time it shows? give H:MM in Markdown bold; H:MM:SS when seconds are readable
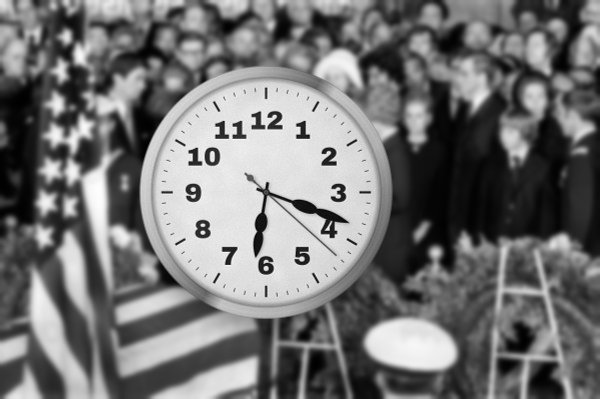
**6:18:22**
